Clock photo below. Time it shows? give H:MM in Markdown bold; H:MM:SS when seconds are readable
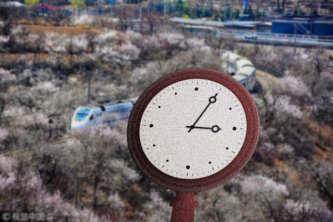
**3:05**
